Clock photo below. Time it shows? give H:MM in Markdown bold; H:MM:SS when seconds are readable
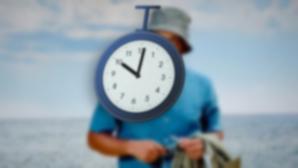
**10:01**
